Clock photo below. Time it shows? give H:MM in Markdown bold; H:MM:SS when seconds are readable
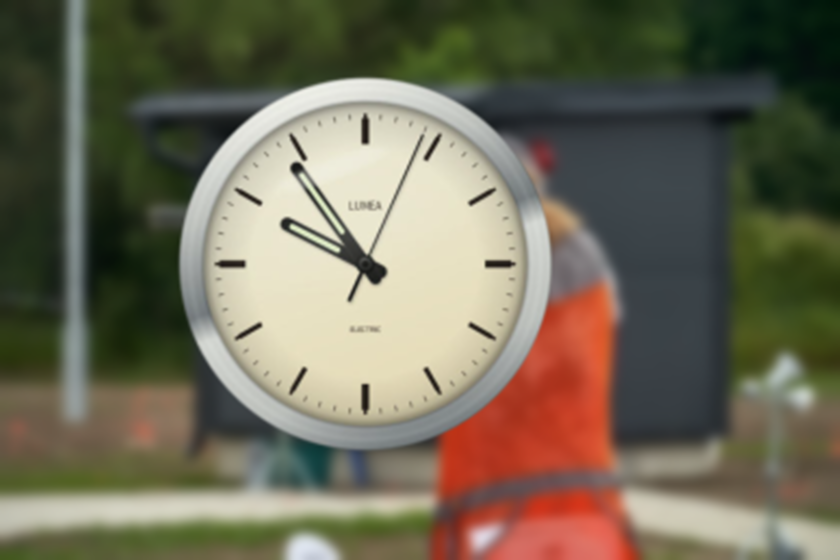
**9:54:04**
